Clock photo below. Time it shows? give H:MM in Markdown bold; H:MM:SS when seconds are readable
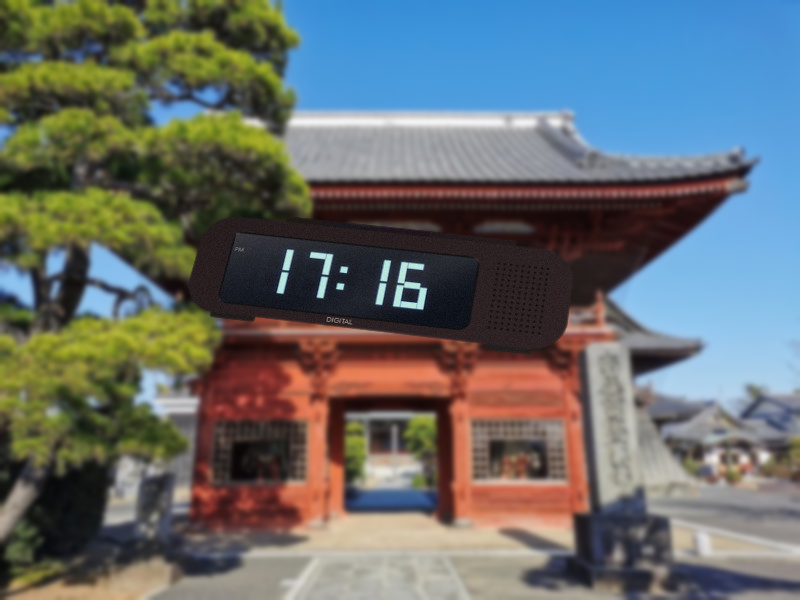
**17:16**
